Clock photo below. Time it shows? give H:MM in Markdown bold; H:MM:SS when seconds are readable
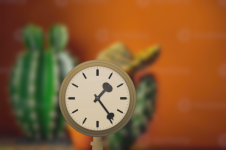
**1:24**
